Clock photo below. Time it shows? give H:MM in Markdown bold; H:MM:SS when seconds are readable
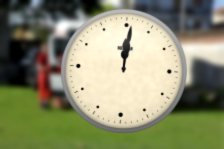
**12:01**
